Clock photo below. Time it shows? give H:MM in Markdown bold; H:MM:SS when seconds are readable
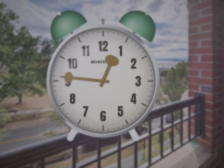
**12:46**
